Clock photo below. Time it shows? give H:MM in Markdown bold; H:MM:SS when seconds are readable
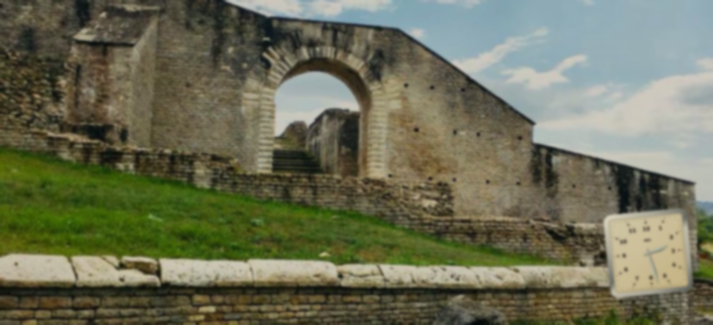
**2:28**
